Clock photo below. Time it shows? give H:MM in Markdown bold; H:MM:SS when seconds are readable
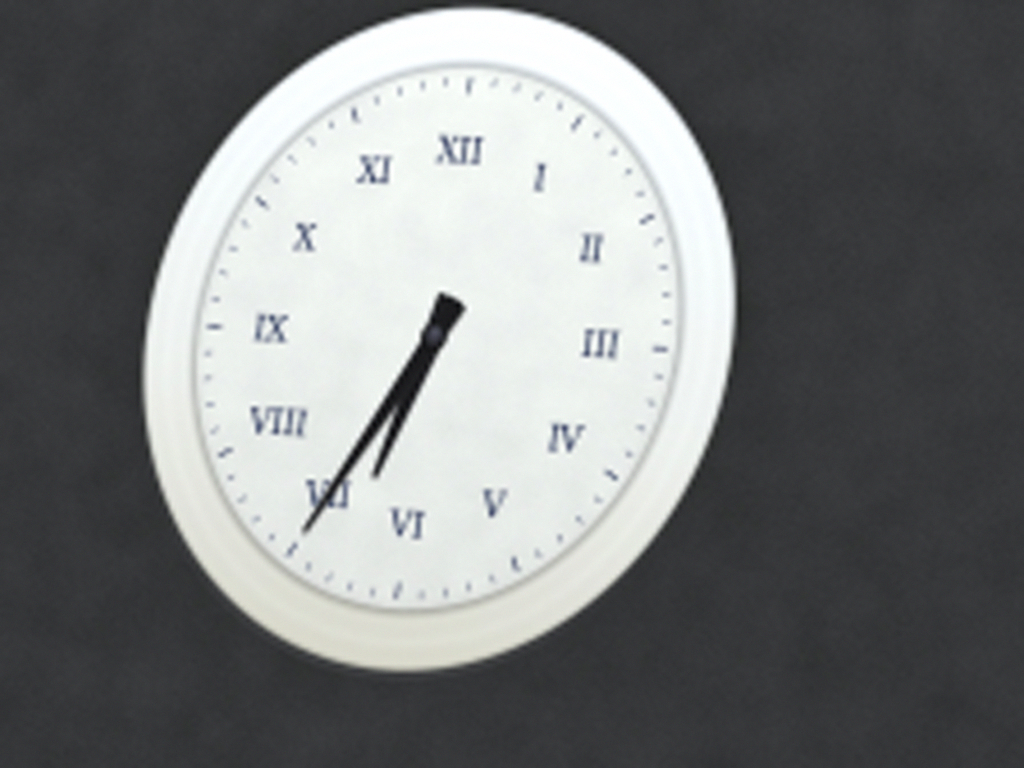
**6:35**
